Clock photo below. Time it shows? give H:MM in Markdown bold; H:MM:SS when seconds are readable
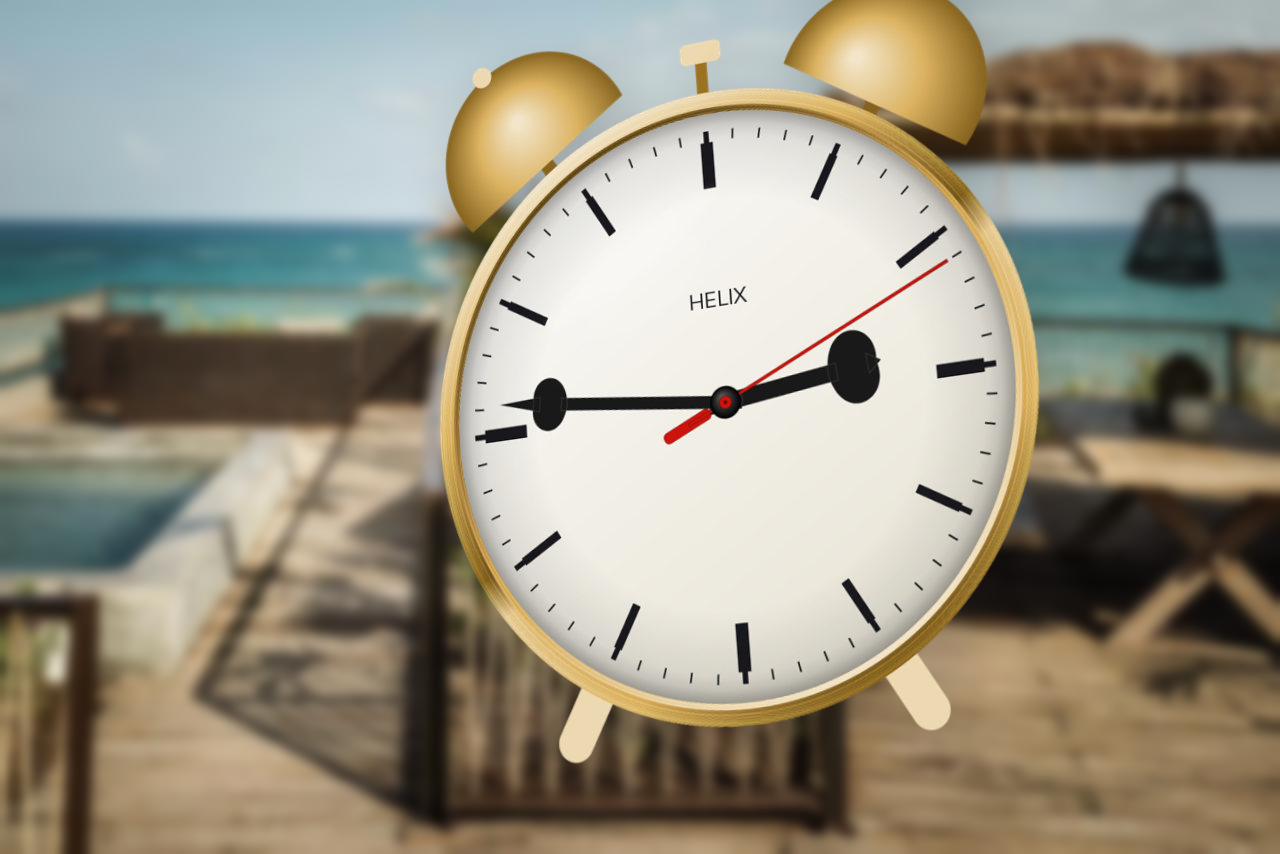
**2:46:11**
